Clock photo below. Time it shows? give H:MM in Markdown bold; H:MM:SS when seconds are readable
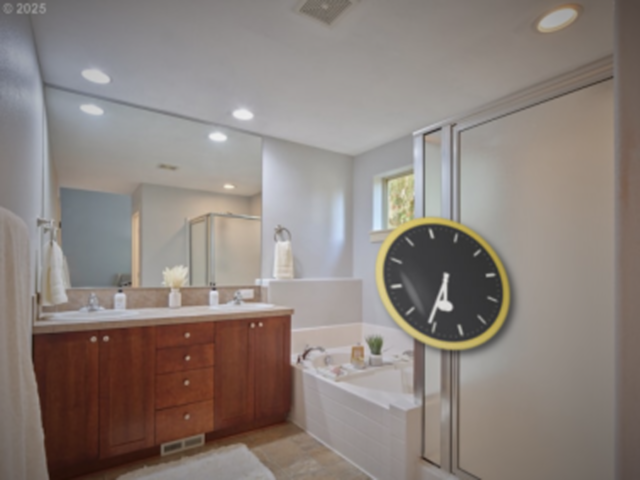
**6:36**
